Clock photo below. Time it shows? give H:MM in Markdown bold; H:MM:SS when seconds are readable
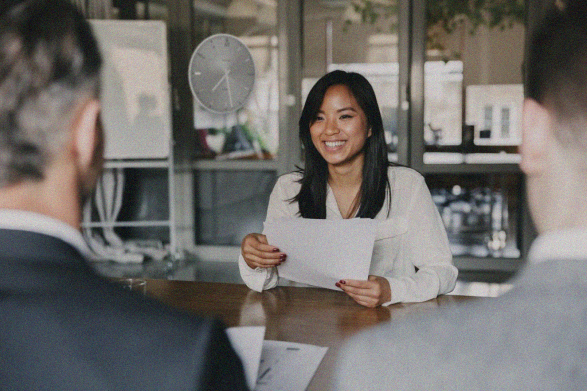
**7:28**
